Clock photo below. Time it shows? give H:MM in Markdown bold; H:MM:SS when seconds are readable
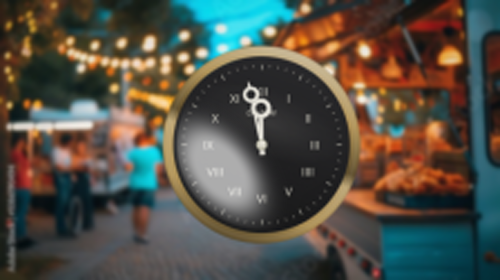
**11:58**
